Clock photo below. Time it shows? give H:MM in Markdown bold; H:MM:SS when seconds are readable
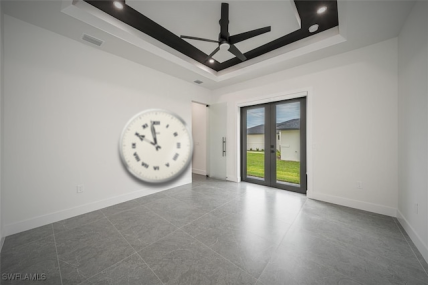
**9:58**
